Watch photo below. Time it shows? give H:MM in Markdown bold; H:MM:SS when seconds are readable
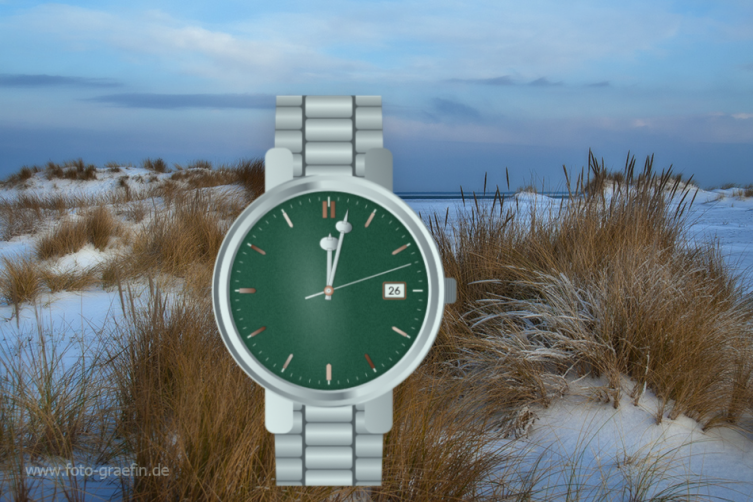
**12:02:12**
